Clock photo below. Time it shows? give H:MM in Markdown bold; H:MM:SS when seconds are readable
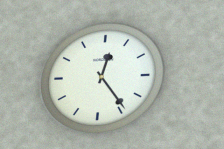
**12:24**
